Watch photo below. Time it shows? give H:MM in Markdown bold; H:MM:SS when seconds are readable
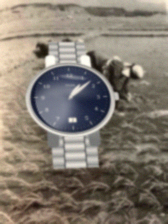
**1:08**
